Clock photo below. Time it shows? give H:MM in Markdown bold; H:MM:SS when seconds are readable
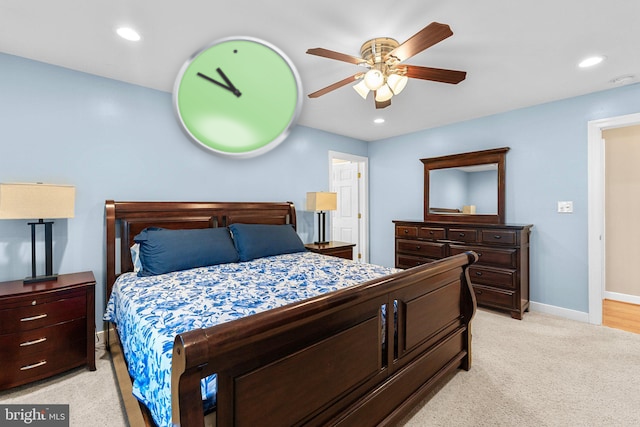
**10:50**
